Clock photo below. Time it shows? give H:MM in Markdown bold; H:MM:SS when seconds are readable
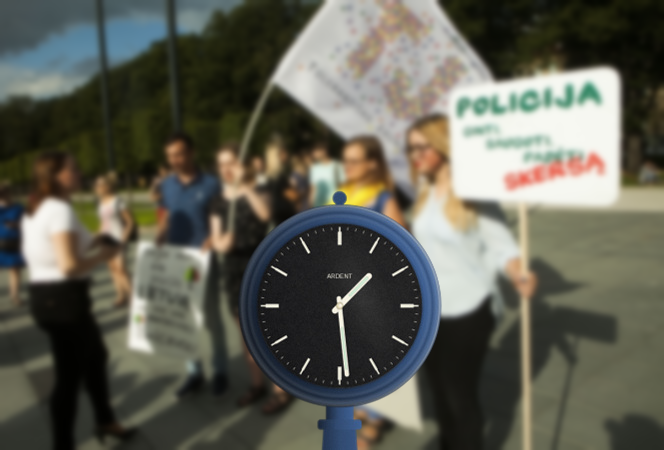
**1:29**
